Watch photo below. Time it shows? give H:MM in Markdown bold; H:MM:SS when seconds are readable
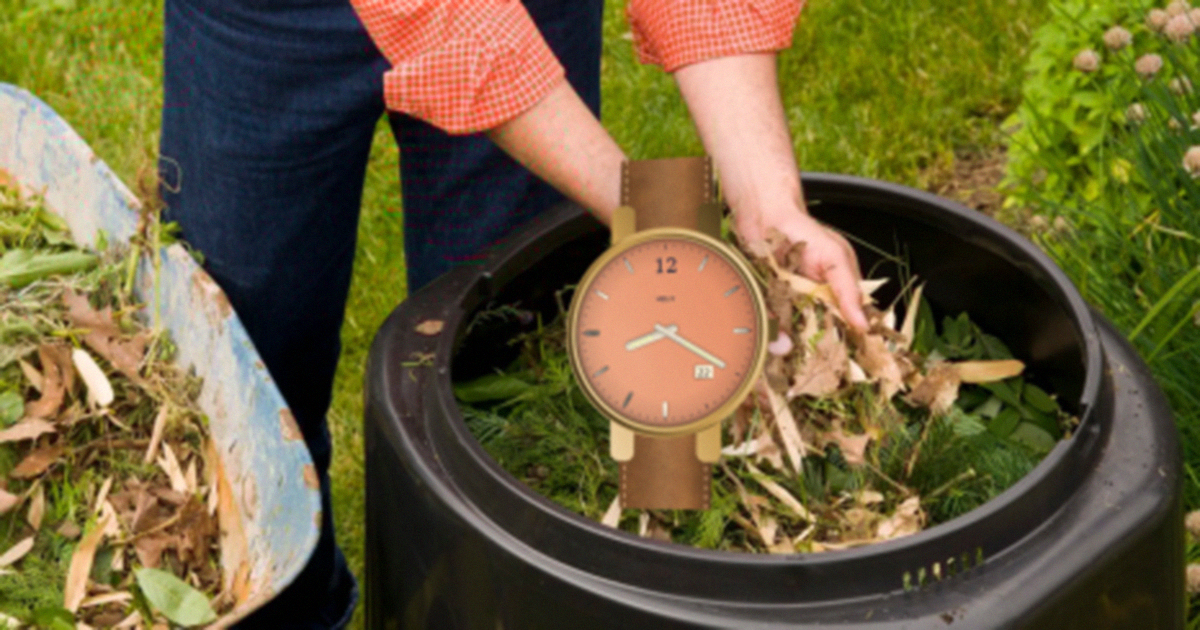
**8:20**
